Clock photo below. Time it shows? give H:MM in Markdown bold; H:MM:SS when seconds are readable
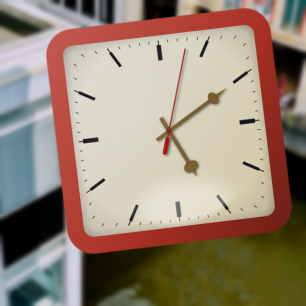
**5:10:03**
